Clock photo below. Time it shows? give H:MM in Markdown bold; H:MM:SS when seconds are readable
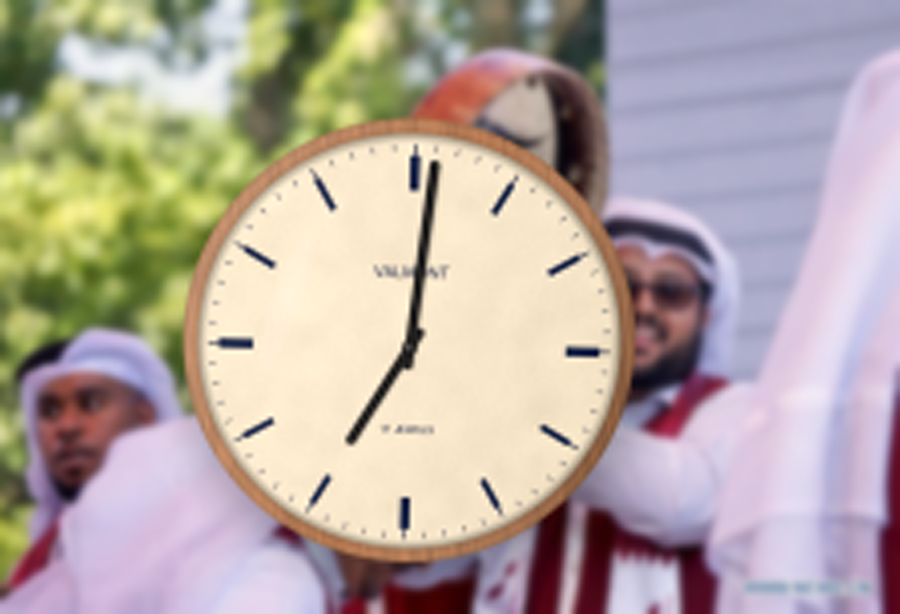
**7:01**
